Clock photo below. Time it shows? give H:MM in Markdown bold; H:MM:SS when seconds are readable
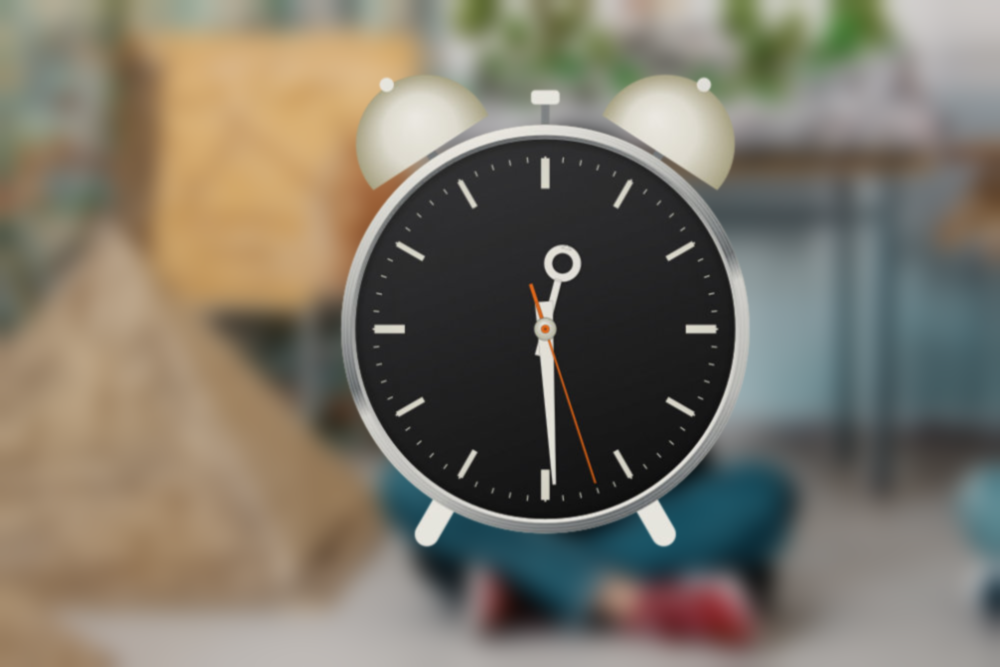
**12:29:27**
